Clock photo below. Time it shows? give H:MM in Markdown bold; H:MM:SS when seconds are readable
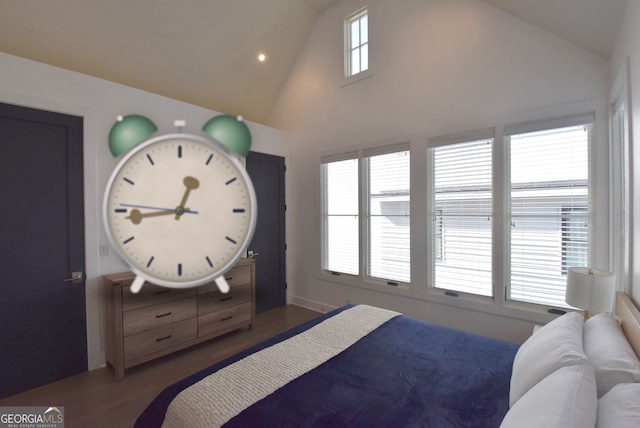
**12:43:46**
